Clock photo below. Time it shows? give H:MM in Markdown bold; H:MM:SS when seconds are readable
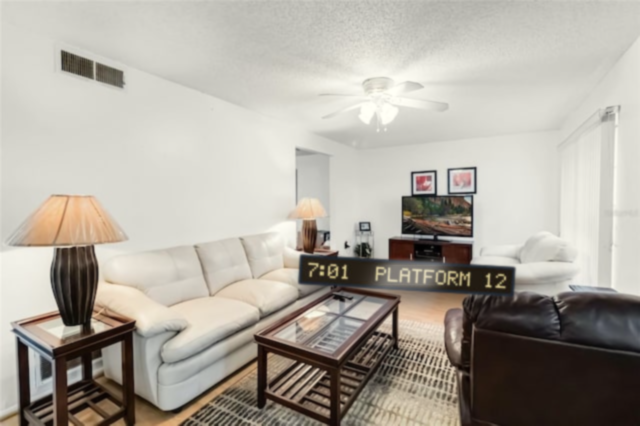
**7:01**
